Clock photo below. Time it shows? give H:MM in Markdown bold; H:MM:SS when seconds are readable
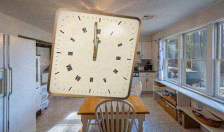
**11:59**
